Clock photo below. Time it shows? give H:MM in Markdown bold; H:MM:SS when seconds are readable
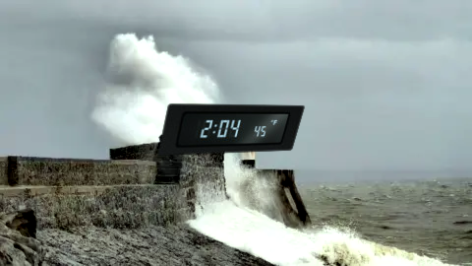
**2:04**
